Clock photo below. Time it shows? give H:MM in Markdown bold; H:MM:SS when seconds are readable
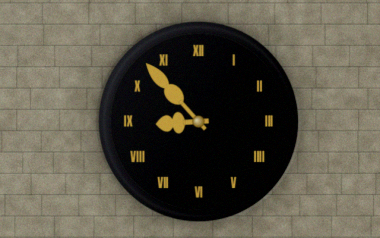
**8:53**
